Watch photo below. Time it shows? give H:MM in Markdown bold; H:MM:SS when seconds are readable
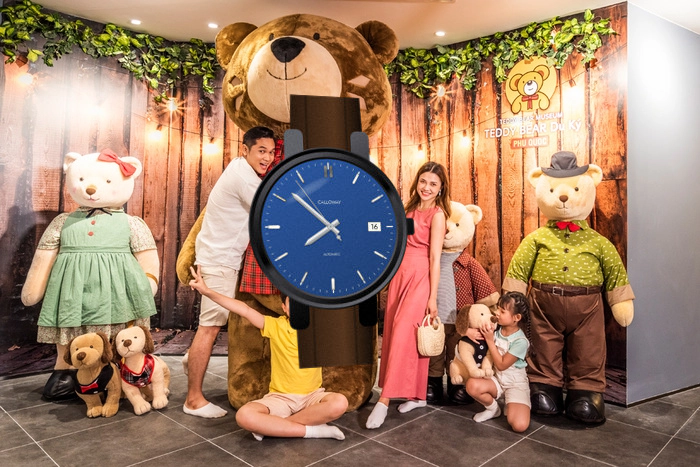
**7:51:54**
